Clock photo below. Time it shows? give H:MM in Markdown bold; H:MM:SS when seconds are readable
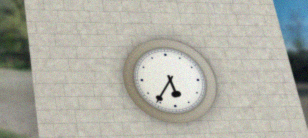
**5:36**
